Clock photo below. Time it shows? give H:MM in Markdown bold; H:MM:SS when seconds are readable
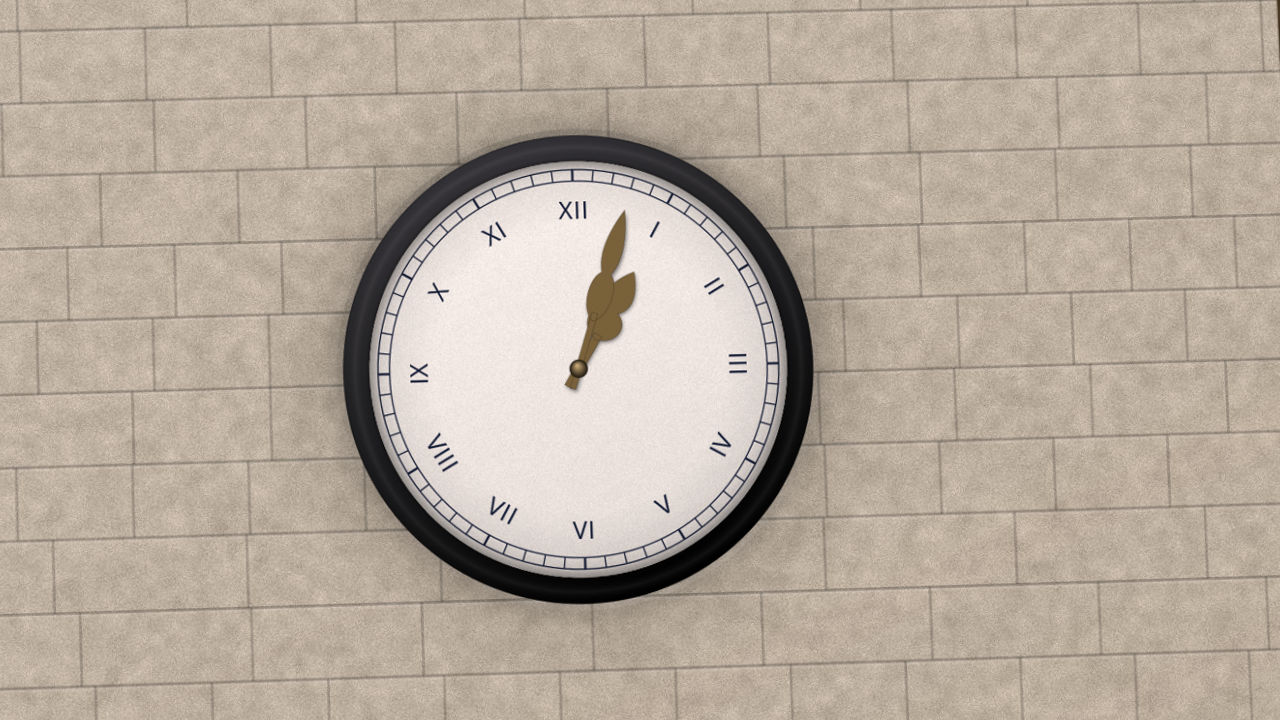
**1:03**
